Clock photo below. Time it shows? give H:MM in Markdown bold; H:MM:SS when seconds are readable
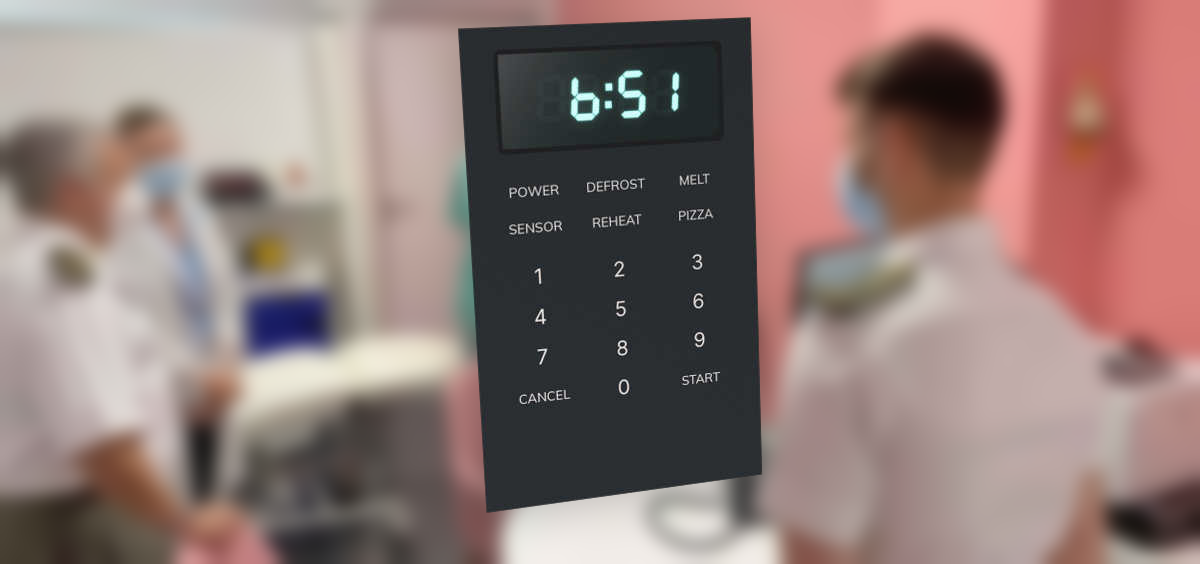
**6:51**
